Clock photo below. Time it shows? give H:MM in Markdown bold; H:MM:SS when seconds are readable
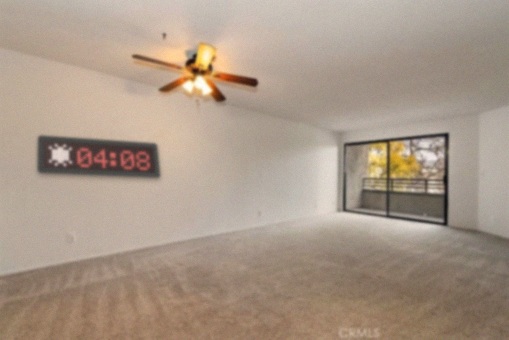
**4:08**
